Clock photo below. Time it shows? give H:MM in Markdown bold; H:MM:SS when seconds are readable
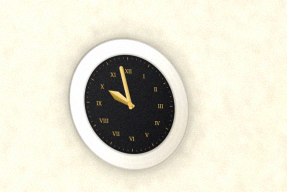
**9:58**
